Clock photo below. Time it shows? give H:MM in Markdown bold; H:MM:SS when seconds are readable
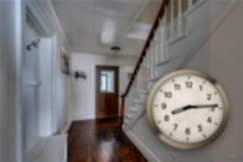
**8:14**
